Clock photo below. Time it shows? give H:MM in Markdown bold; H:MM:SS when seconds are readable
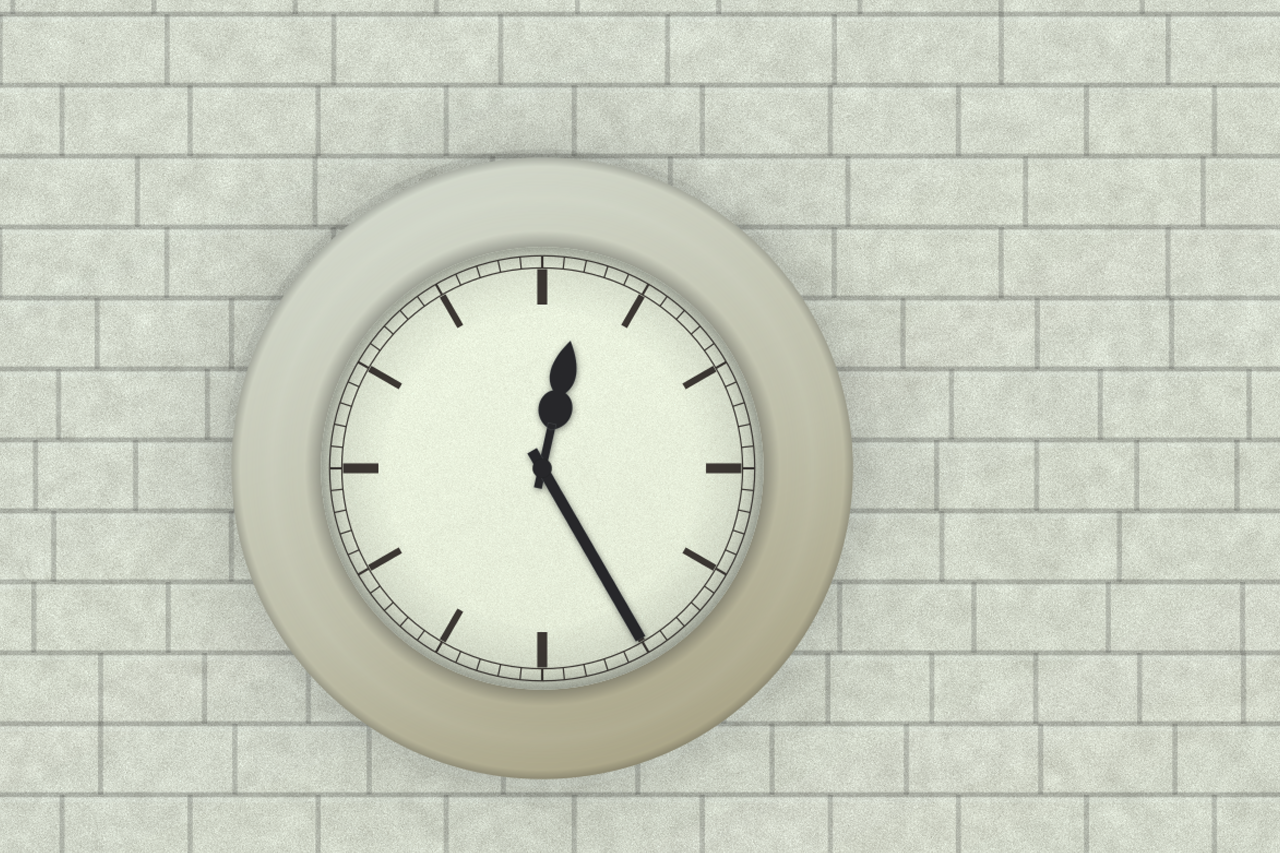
**12:25**
